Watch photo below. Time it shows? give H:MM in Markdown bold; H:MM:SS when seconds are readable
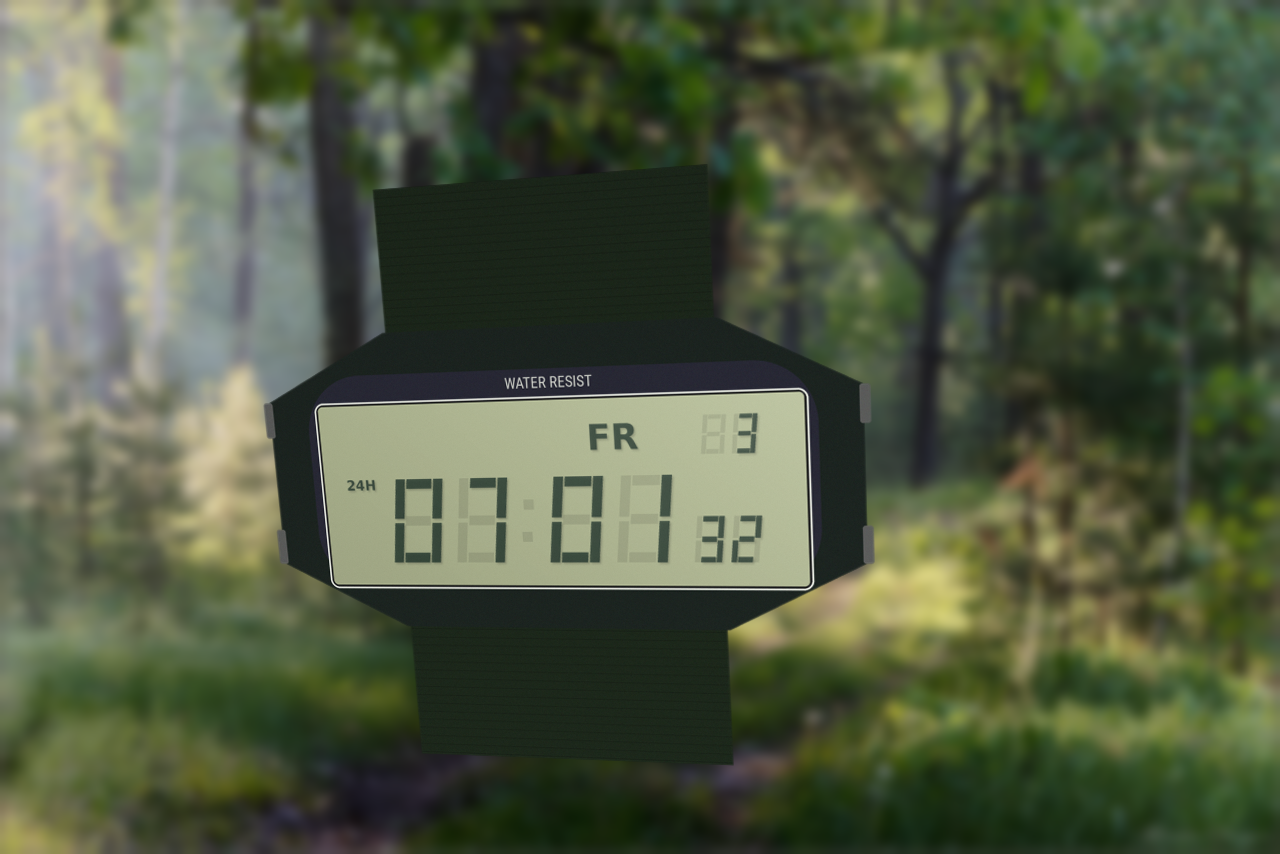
**7:01:32**
